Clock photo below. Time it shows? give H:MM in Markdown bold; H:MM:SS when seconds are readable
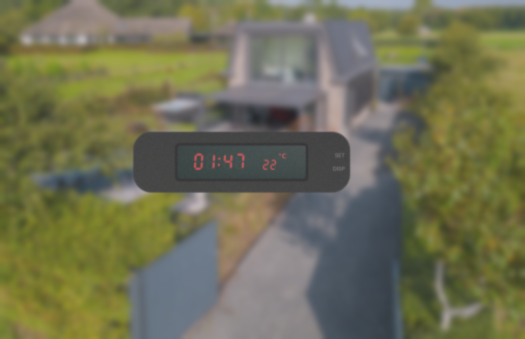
**1:47**
